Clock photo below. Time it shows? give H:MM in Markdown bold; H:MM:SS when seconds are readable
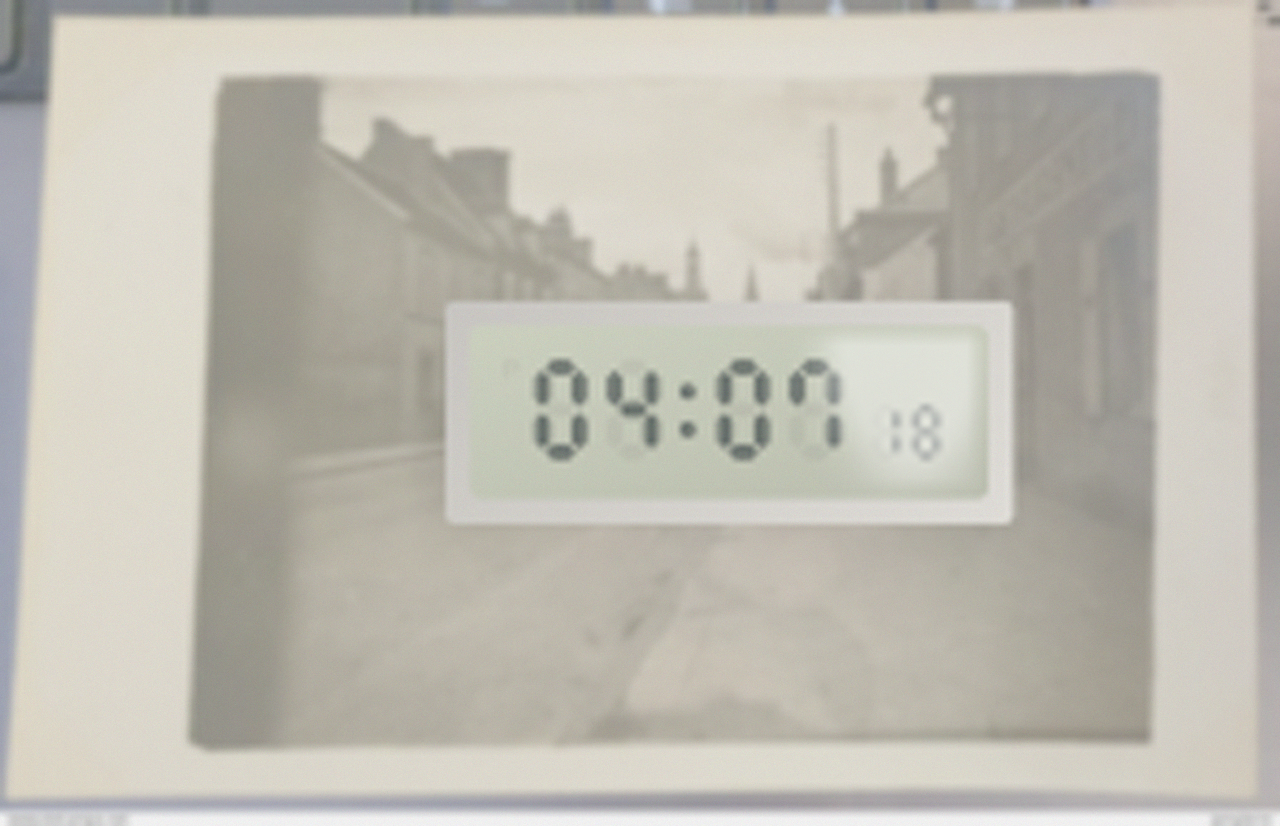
**4:07:18**
